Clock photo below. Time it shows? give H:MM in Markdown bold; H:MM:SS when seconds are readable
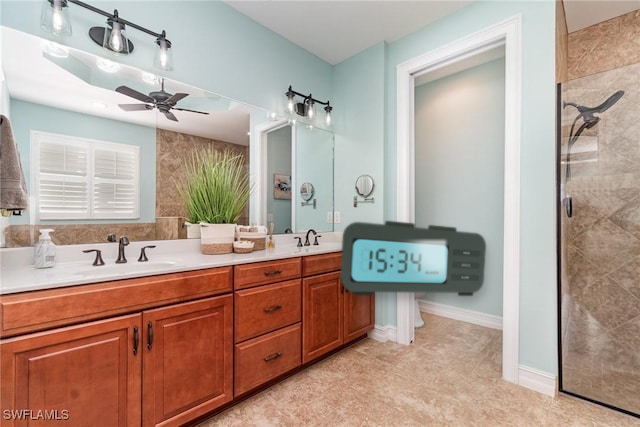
**15:34**
